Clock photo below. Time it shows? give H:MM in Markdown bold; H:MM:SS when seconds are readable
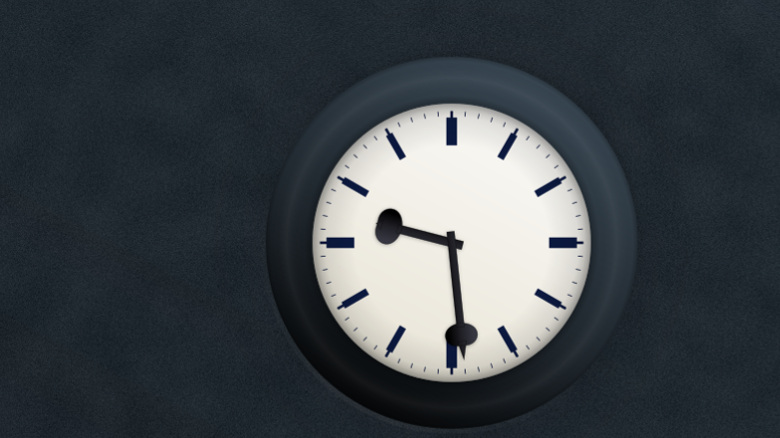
**9:29**
